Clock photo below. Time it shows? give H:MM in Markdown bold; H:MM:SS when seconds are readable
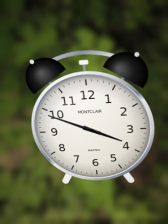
**3:49**
